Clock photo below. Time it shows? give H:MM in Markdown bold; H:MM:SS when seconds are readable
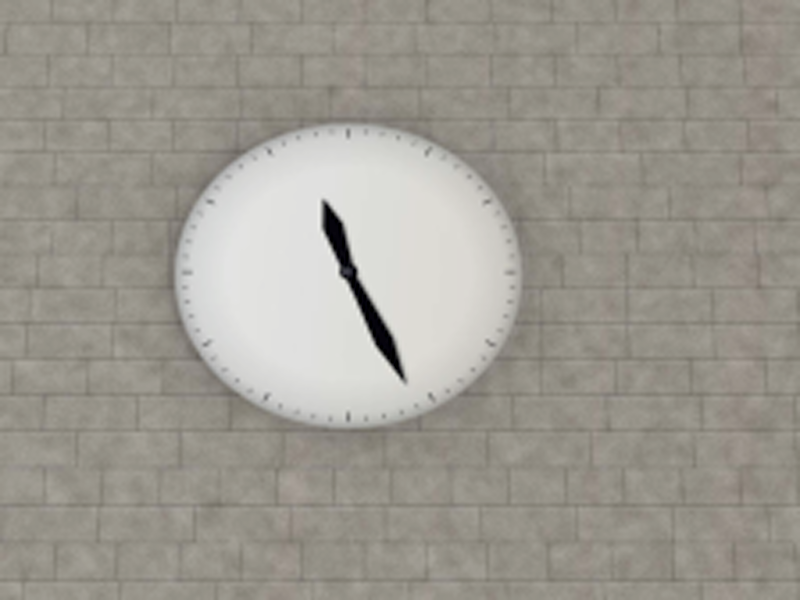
**11:26**
